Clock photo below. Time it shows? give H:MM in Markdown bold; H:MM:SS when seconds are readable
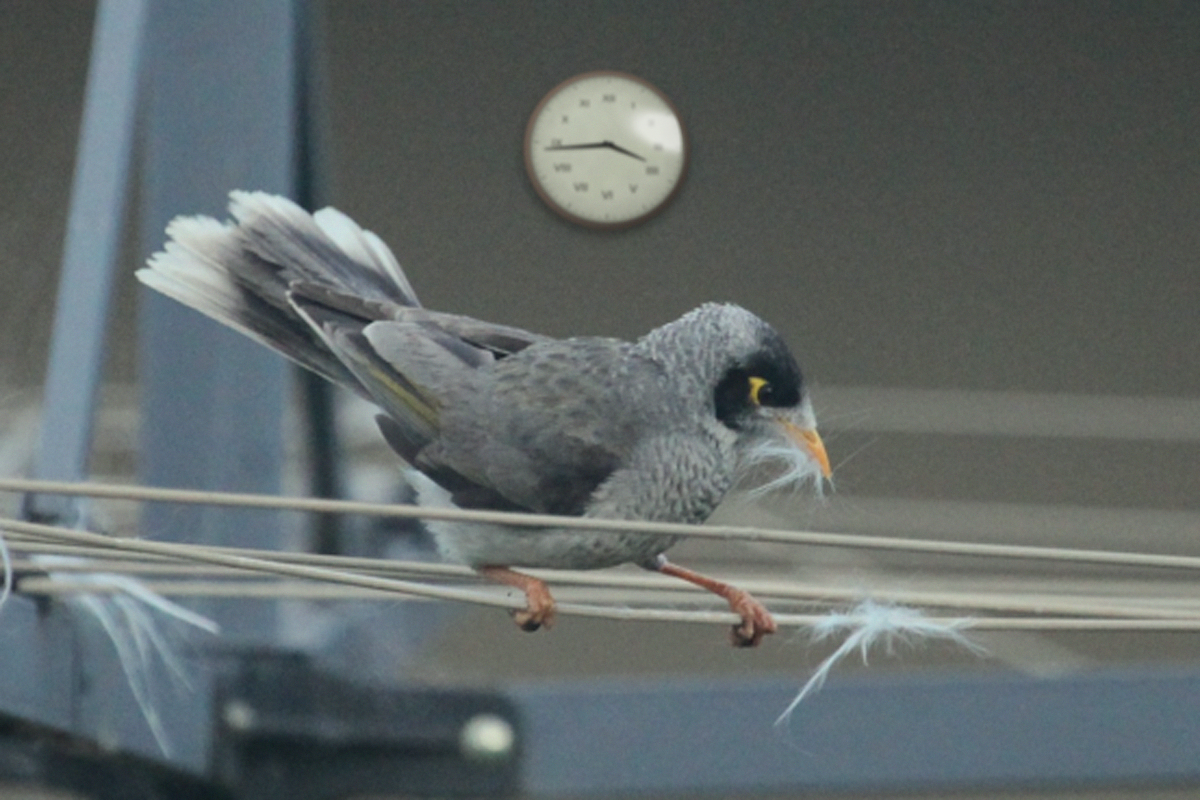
**3:44**
